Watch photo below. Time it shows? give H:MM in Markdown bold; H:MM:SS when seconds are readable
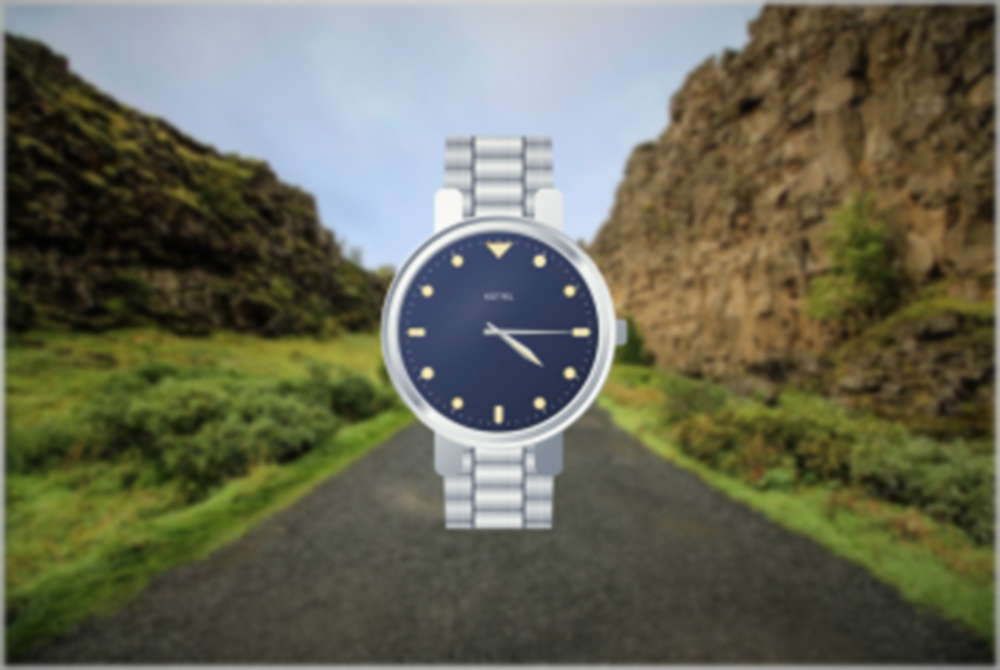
**4:15**
